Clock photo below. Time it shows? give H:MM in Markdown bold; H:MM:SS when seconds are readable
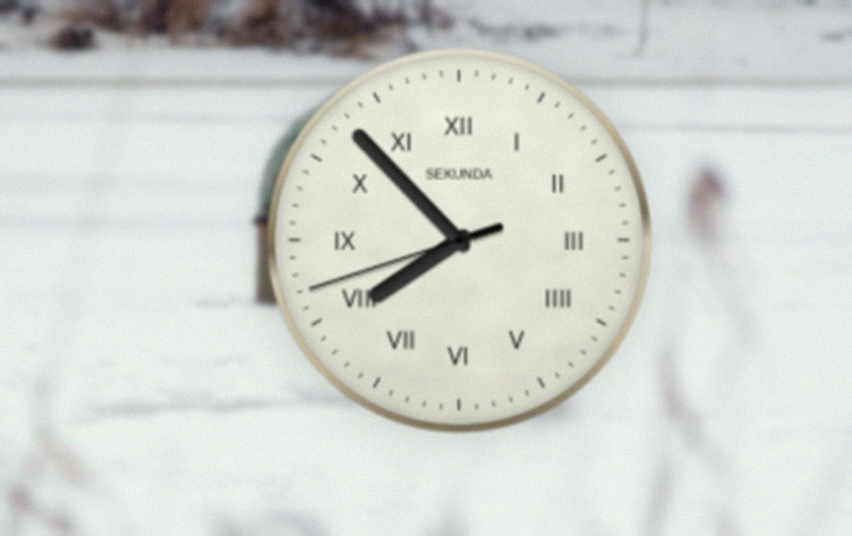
**7:52:42**
